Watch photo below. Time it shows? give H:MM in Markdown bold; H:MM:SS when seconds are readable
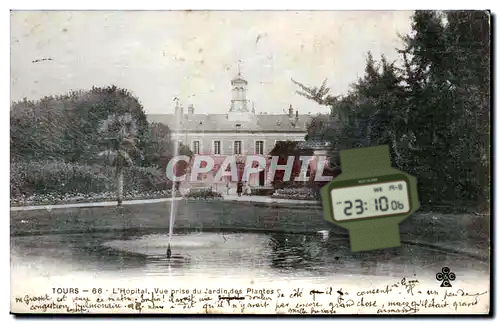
**23:10**
